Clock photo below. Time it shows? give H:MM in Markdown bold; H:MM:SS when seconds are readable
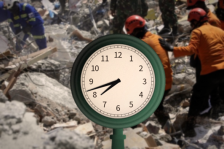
**7:42**
